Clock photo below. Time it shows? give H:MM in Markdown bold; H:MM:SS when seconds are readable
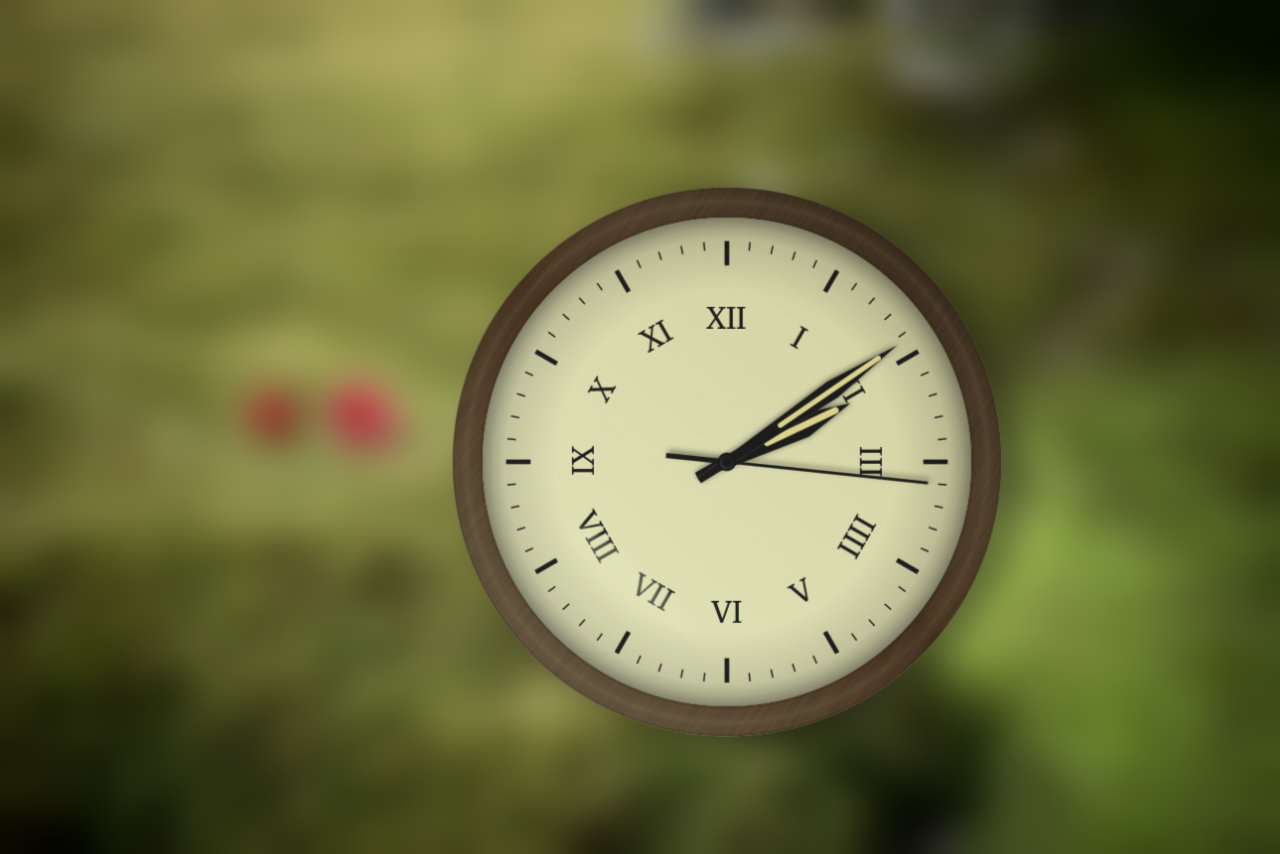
**2:09:16**
